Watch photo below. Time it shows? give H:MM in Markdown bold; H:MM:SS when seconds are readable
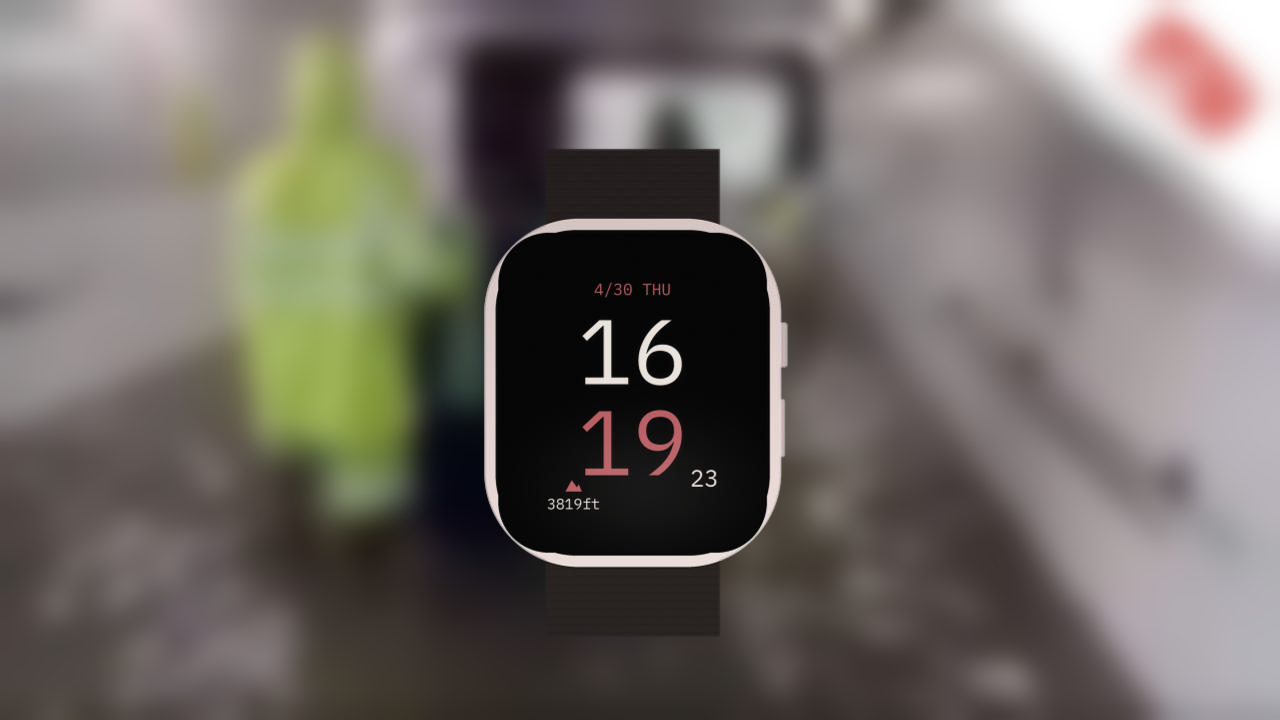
**16:19:23**
